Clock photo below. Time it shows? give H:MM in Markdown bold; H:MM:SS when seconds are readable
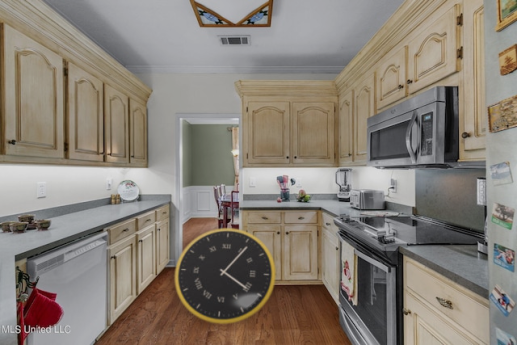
**4:06**
